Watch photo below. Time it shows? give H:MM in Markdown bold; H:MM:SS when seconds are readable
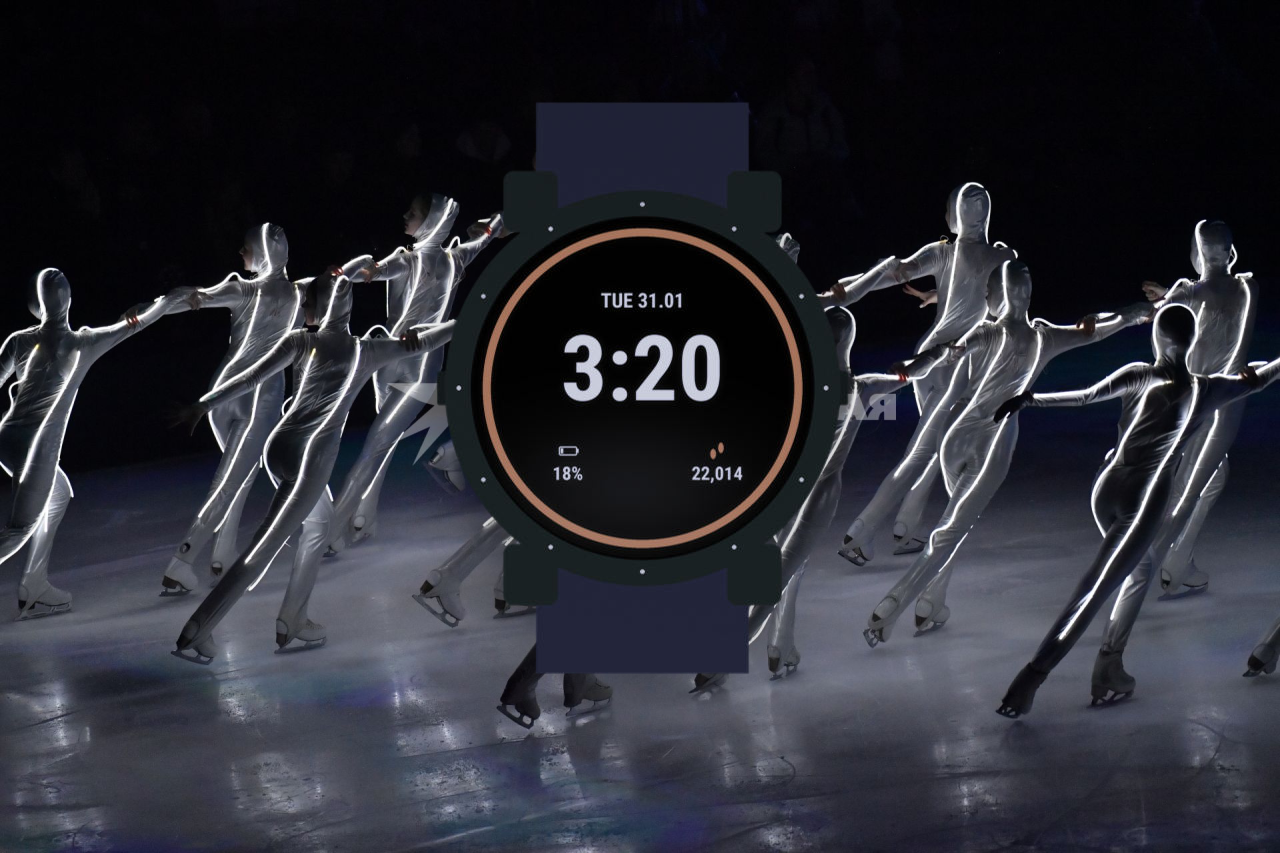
**3:20**
